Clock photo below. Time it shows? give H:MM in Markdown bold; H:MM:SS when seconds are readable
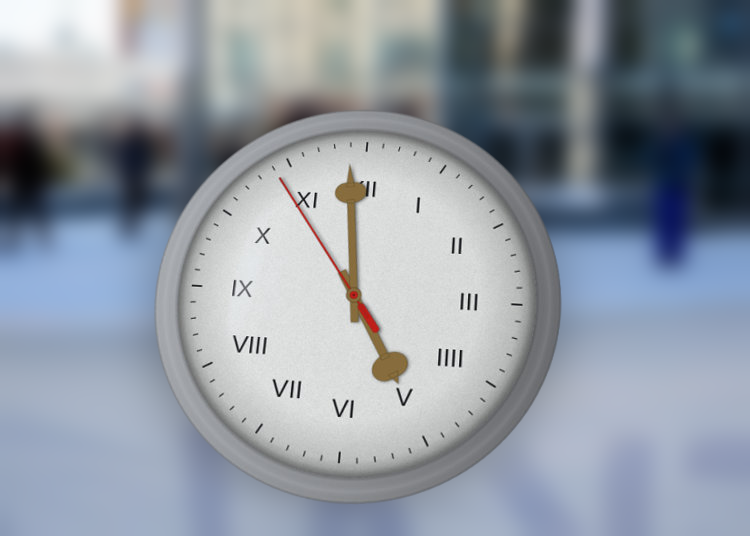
**4:58:54**
